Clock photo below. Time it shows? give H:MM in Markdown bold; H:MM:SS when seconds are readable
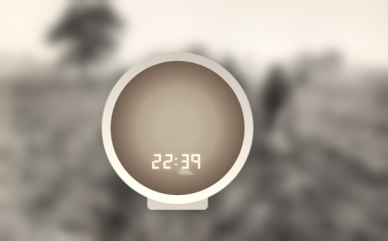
**22:39**
